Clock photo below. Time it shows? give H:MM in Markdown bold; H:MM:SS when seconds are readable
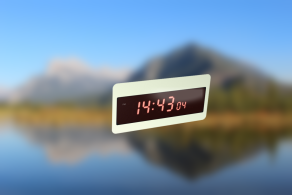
**14:43:04**
